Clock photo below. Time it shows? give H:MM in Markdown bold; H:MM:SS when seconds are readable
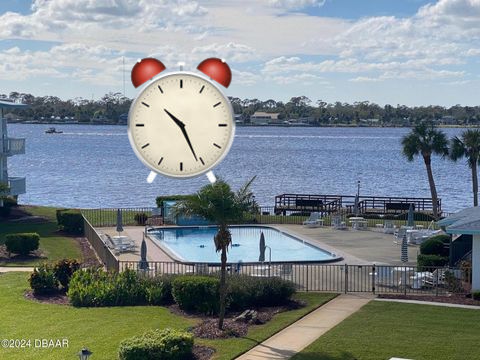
**10:26**
